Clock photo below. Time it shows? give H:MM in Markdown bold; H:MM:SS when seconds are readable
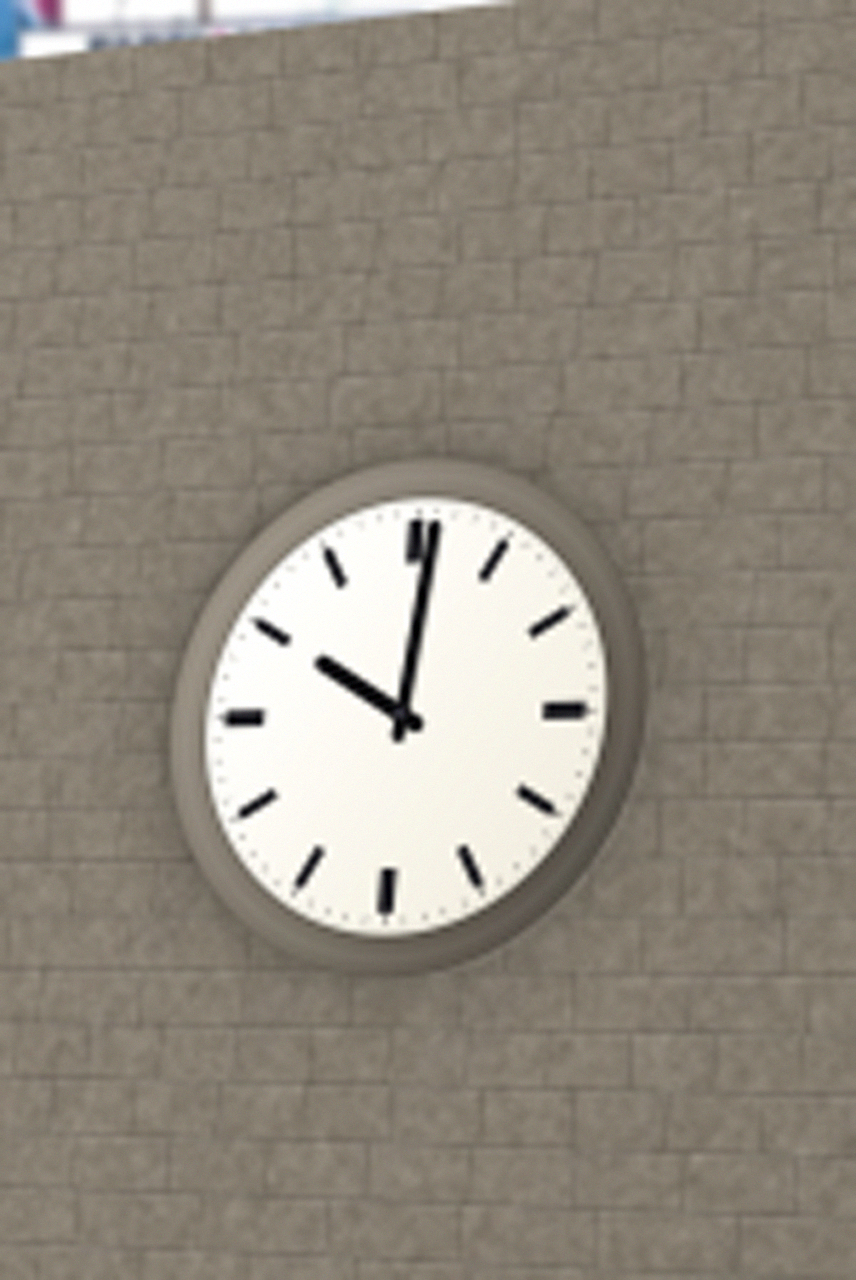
**10:01**
